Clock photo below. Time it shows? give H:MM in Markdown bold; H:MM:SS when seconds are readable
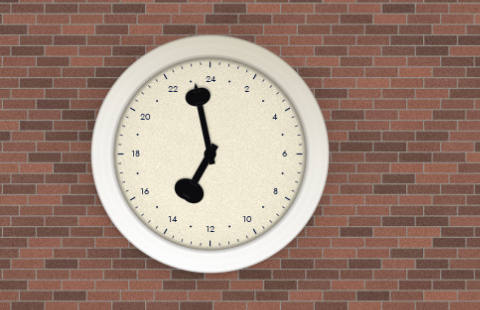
**13:58**
